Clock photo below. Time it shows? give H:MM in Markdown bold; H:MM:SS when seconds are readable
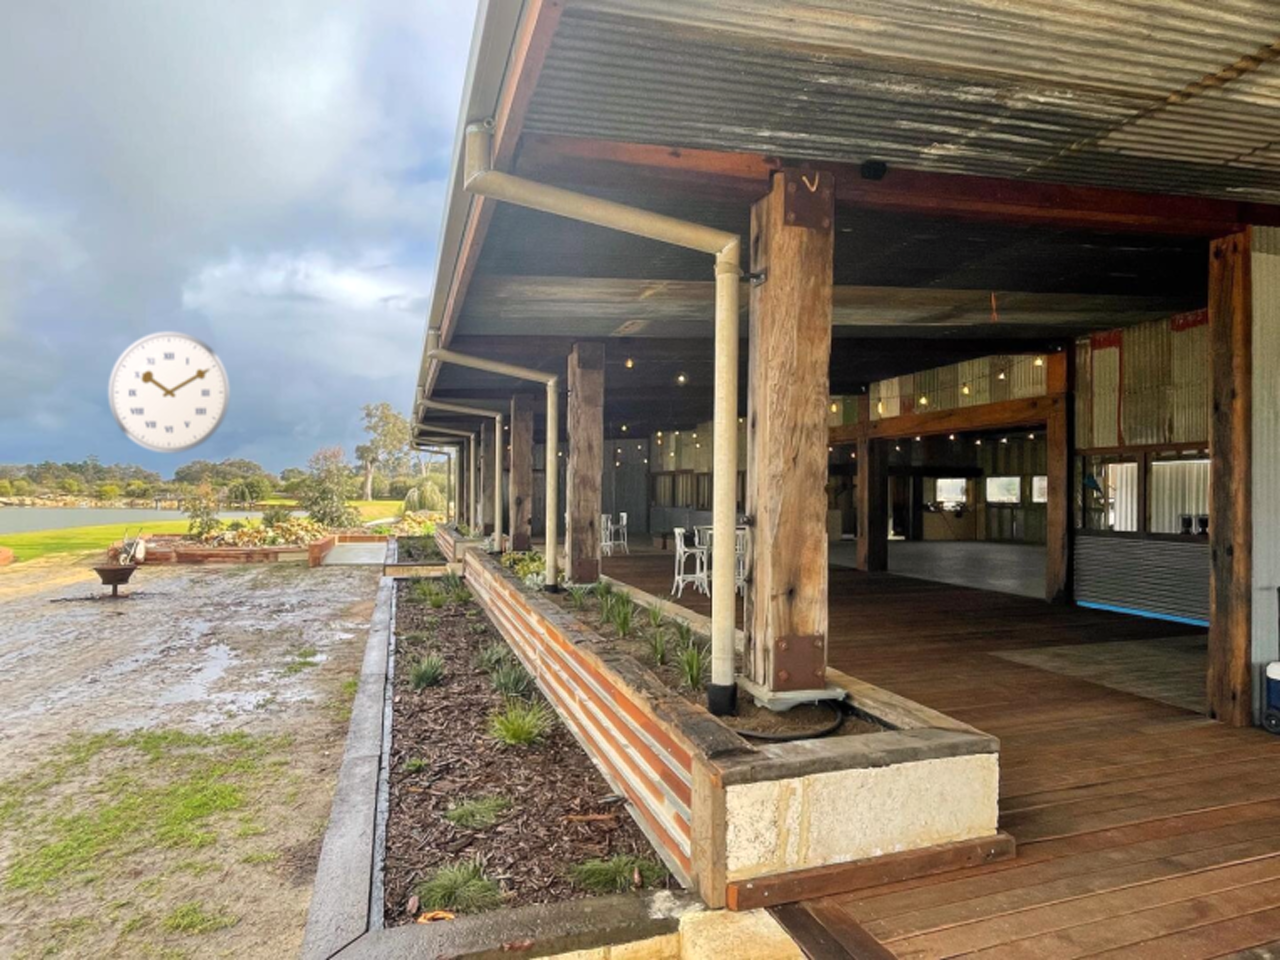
**10:10**
